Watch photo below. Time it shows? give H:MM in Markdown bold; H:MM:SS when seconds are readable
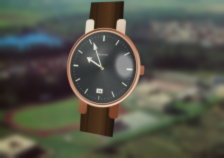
**9:56**
